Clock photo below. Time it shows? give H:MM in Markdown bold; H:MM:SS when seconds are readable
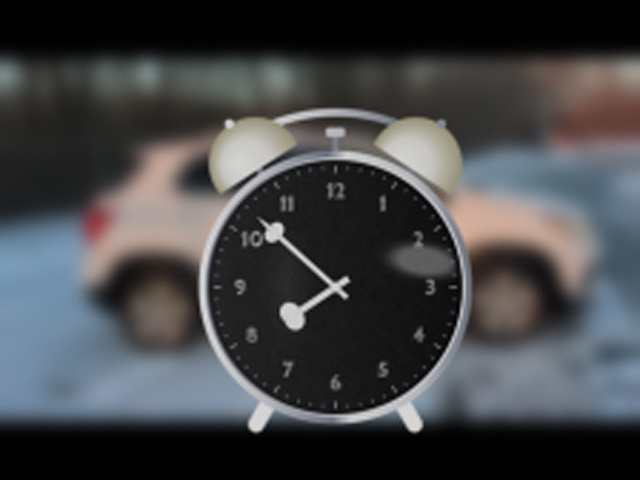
**7:52**
